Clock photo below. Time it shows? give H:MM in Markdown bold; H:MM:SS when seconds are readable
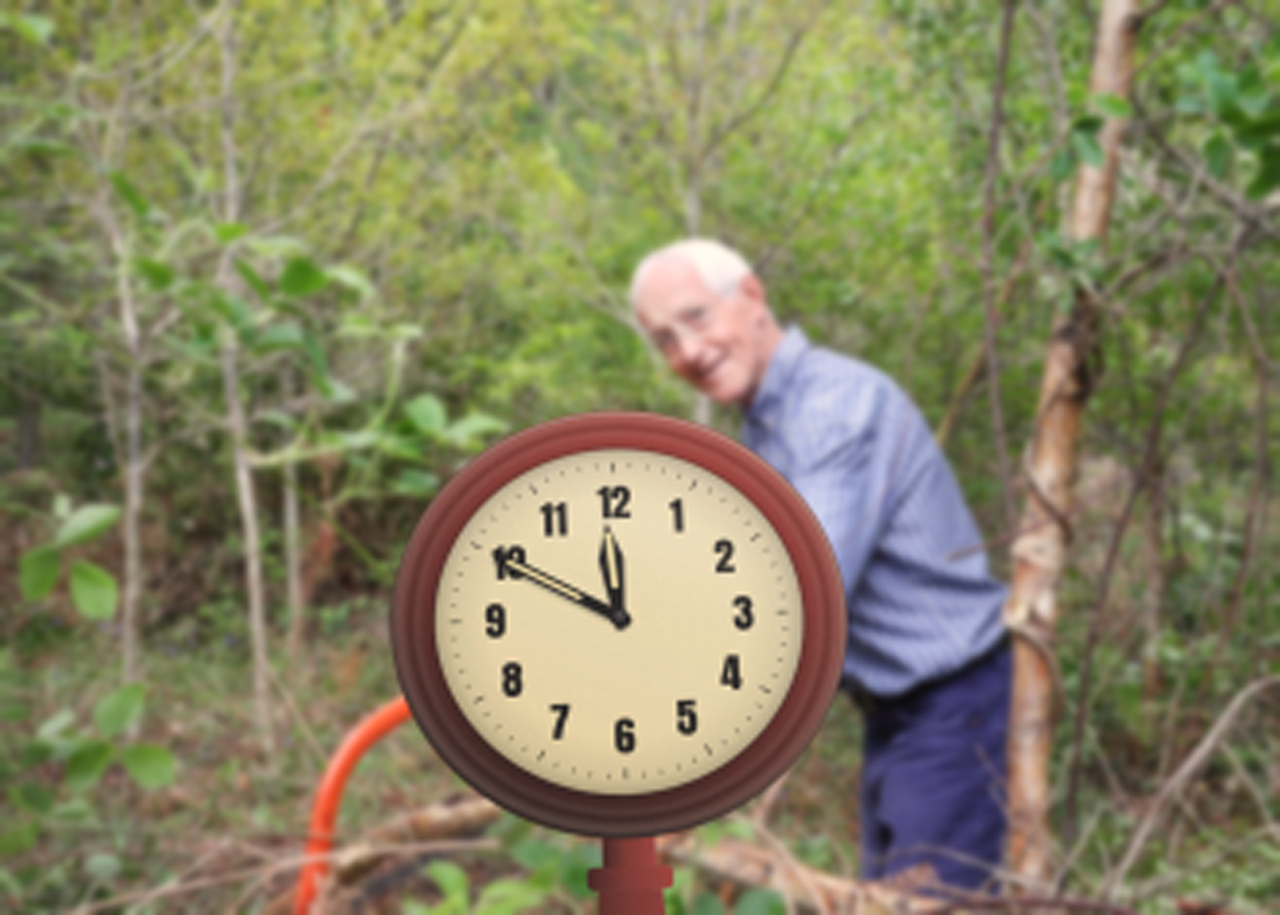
**11:50**
